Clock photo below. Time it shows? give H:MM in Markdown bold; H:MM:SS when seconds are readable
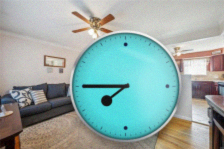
**7:45**
